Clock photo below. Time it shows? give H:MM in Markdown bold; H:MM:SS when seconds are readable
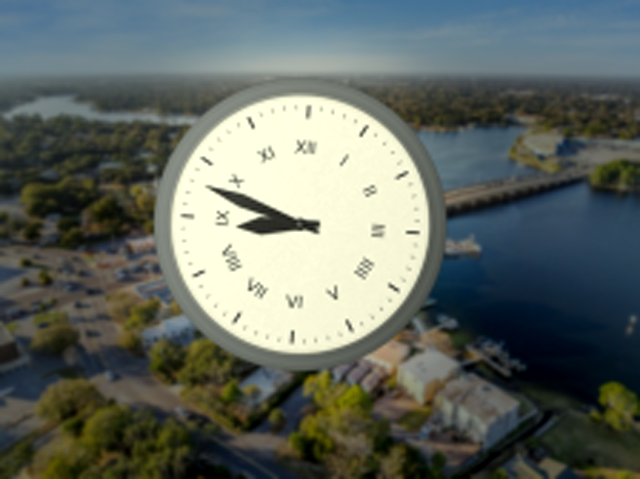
**8:48**
